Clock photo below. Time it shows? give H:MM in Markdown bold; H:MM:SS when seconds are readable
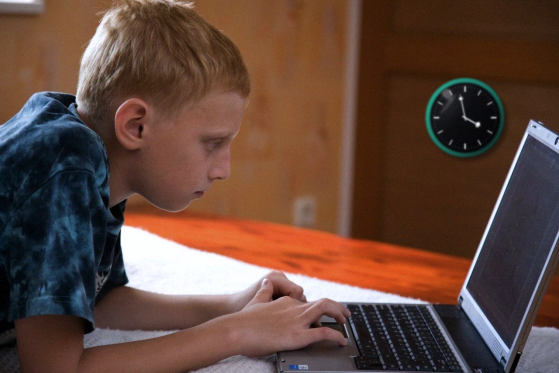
**3:58**
